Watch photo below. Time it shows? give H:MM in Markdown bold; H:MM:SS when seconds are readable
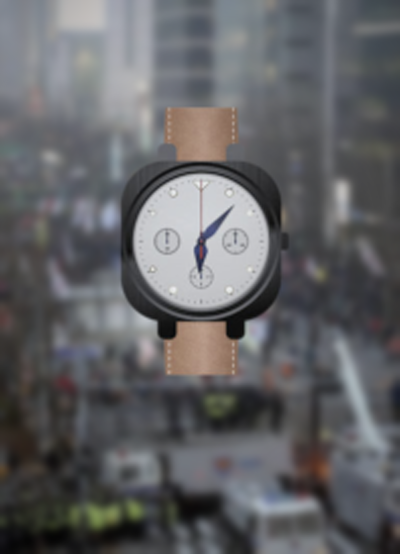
**6:07**
